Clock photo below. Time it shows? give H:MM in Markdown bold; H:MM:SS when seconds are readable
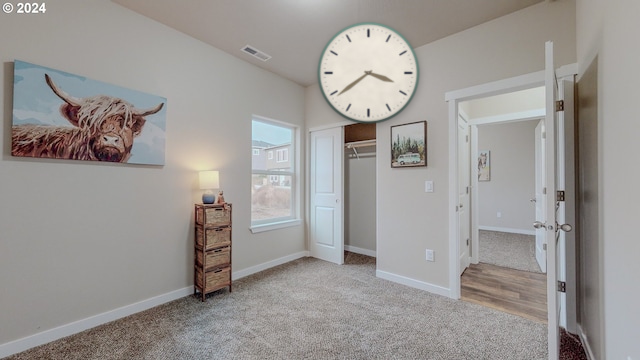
**3:39**
